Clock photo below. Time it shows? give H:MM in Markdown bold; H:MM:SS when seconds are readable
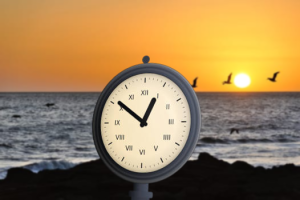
**12:51**
